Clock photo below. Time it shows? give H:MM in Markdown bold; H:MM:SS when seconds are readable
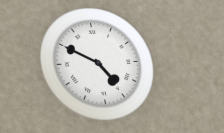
**4:50**
